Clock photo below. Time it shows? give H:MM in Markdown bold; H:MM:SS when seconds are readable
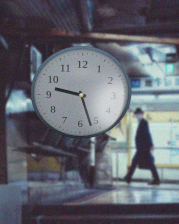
**9:27**
